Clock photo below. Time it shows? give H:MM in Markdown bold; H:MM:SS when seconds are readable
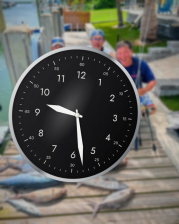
**9:28**
